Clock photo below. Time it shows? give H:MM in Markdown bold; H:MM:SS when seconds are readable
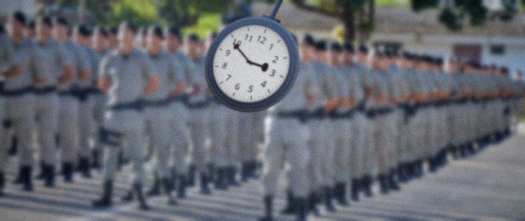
**2:49**
